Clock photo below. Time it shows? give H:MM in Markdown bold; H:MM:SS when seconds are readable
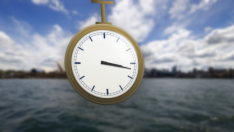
**3:17**
